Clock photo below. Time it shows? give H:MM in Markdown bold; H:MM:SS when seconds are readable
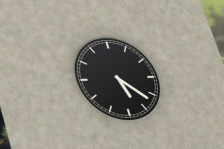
**5:22**
